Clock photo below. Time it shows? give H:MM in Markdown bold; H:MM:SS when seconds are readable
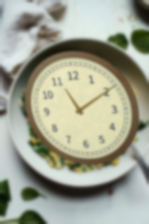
**11:10**
